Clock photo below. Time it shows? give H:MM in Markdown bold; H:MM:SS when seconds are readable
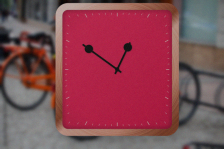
**12:51**
